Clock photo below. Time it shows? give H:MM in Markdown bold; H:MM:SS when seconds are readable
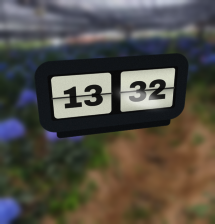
**13:32**
